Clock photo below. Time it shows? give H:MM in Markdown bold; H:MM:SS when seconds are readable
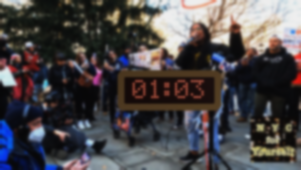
**1:03**
